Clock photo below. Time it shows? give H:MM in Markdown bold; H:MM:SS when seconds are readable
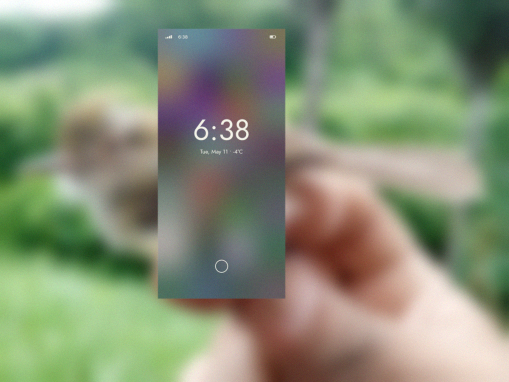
**6:38**
